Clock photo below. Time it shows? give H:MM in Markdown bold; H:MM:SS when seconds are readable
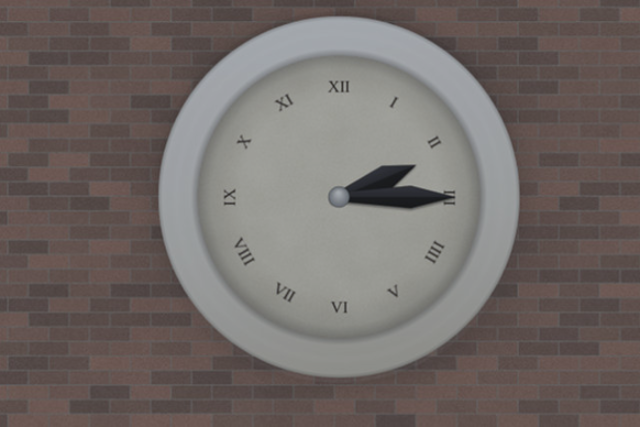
**2:15**
